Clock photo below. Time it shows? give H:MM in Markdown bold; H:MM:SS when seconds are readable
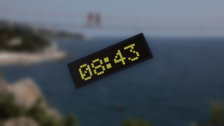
**8:43**
